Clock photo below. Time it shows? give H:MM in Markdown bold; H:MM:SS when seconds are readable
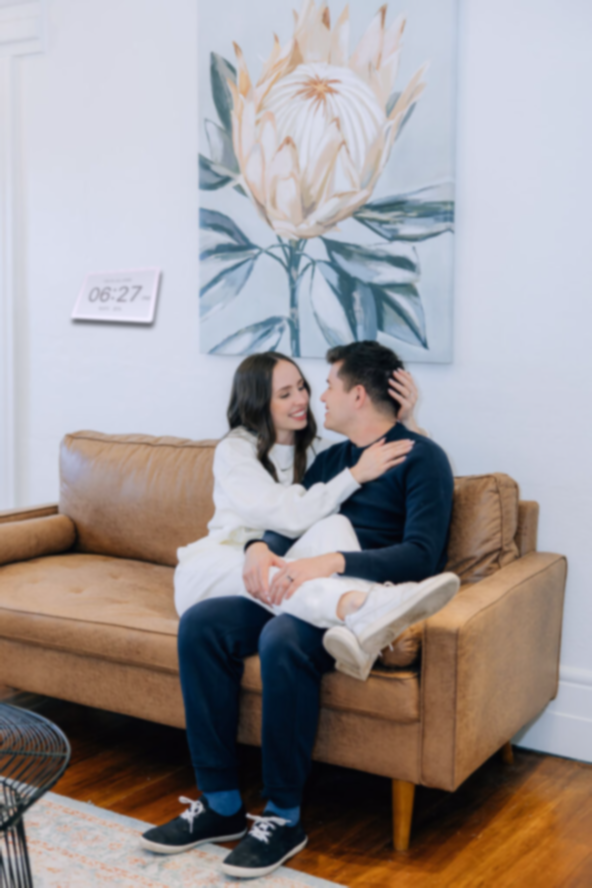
**6:27**
